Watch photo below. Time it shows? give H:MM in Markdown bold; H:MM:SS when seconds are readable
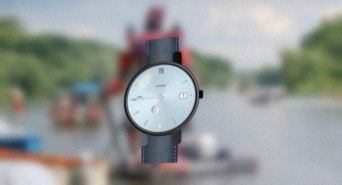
**6:45**
